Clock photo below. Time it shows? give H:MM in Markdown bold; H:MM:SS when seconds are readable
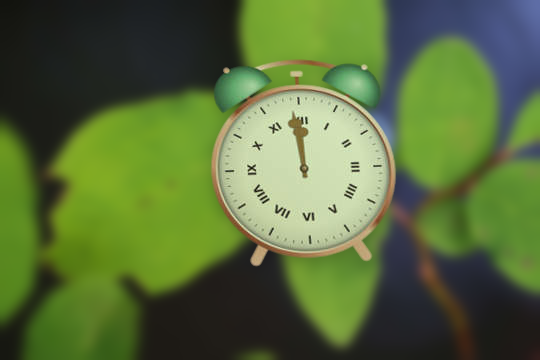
**11:59**
